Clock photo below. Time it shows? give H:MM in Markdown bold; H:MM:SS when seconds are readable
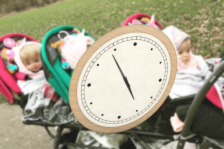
**4:54**
